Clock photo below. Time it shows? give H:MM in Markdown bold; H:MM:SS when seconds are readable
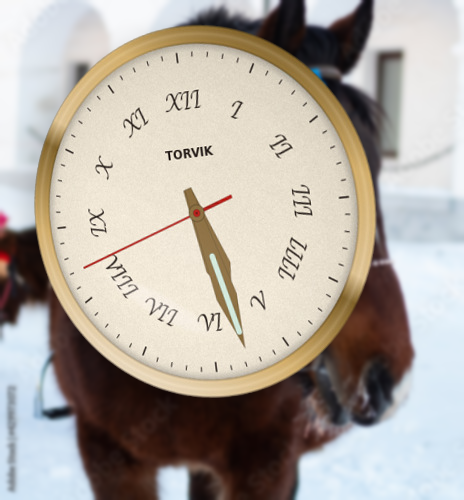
**5:27:42**
